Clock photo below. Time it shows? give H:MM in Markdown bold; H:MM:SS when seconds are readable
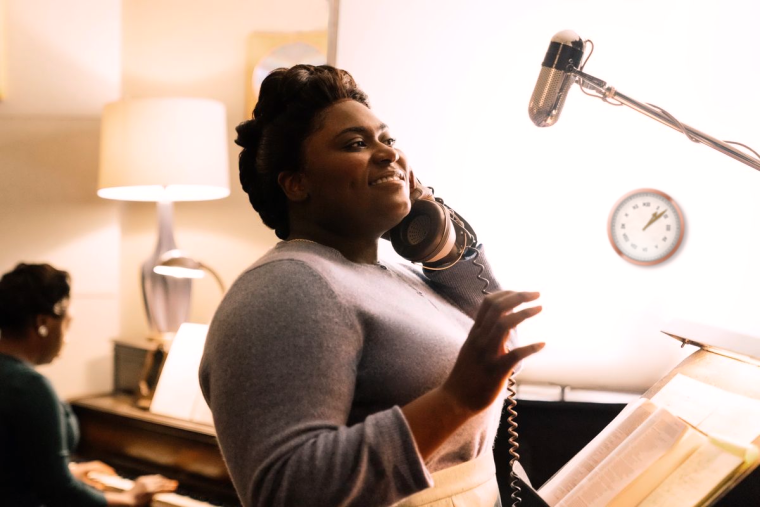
**1:08**
